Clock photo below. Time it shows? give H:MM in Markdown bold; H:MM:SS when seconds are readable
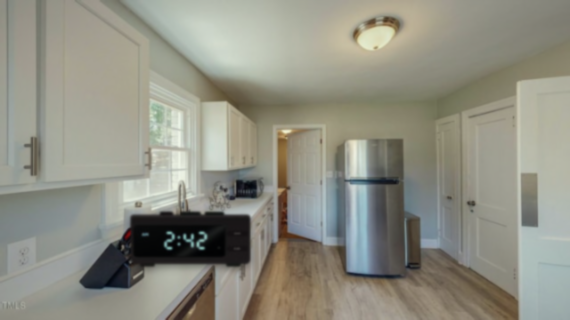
**2:42**
